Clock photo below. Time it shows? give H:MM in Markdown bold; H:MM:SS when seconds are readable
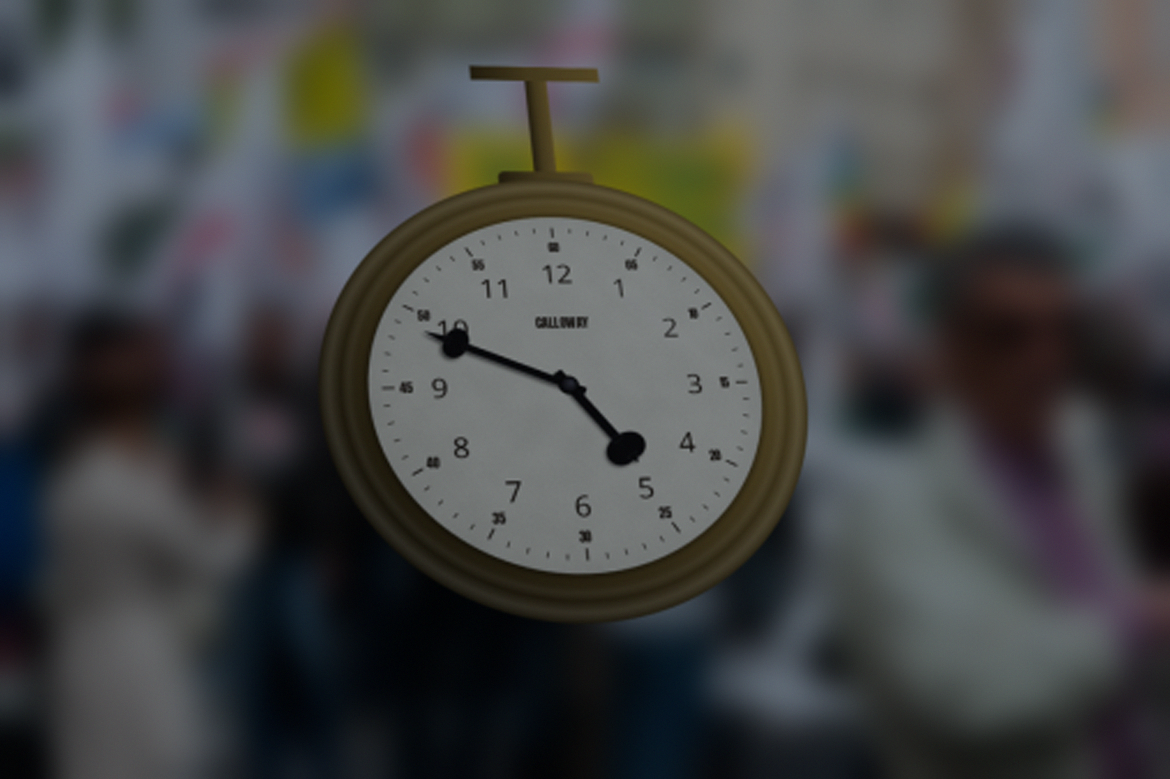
**4:49**
